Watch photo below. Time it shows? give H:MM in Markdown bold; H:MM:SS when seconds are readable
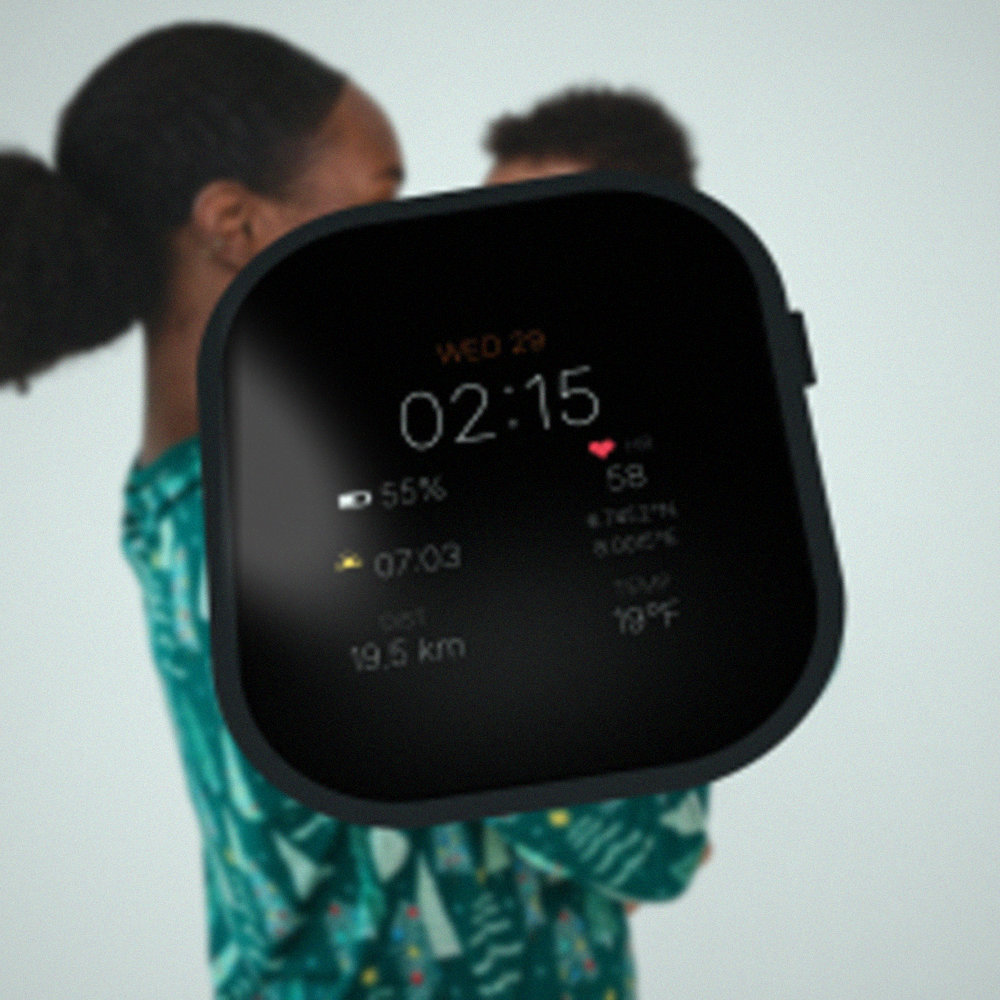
**2:15**
